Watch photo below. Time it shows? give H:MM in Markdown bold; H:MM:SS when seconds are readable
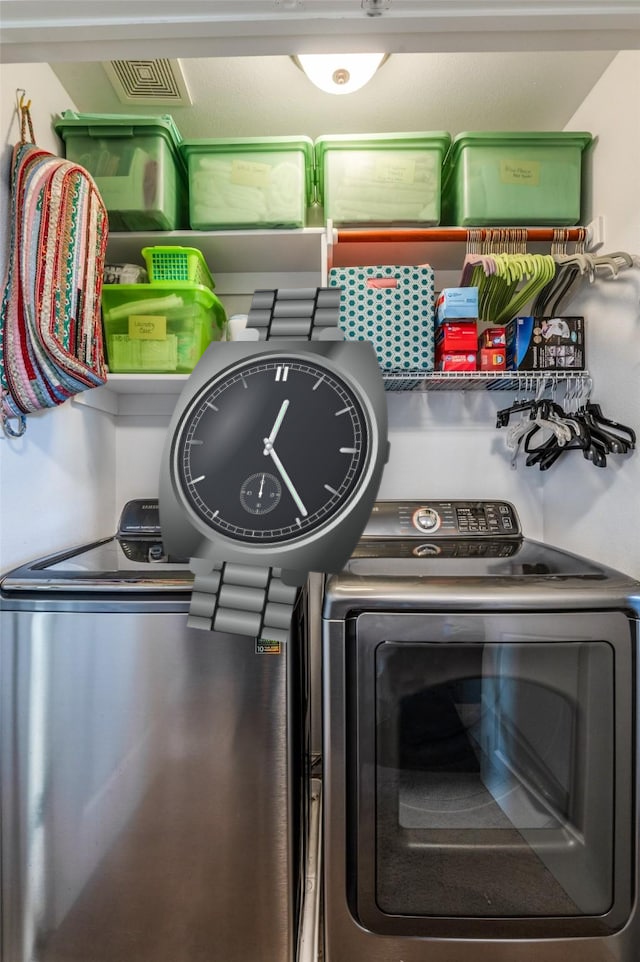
**12:24**
